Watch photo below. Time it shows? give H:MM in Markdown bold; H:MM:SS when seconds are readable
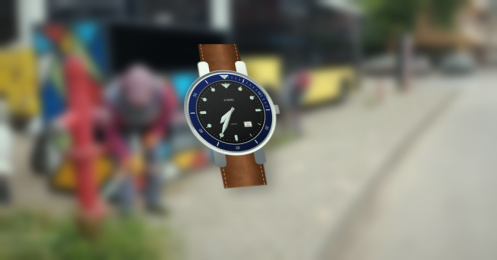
**7:35**
